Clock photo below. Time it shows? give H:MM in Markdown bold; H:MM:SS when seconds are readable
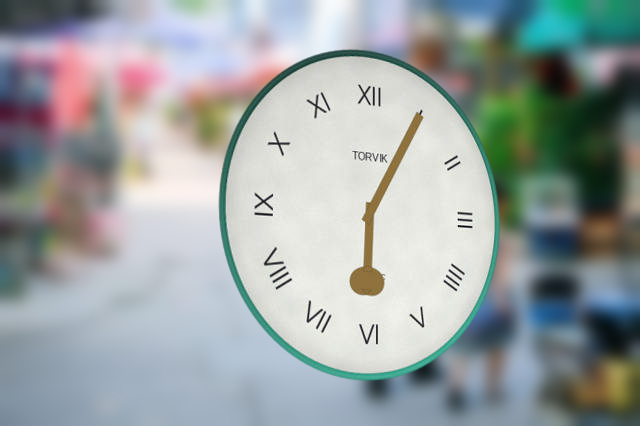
**6:05**
